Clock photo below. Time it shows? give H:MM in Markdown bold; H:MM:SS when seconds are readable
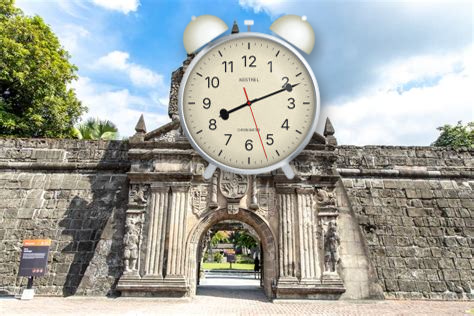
**8:11:27**
